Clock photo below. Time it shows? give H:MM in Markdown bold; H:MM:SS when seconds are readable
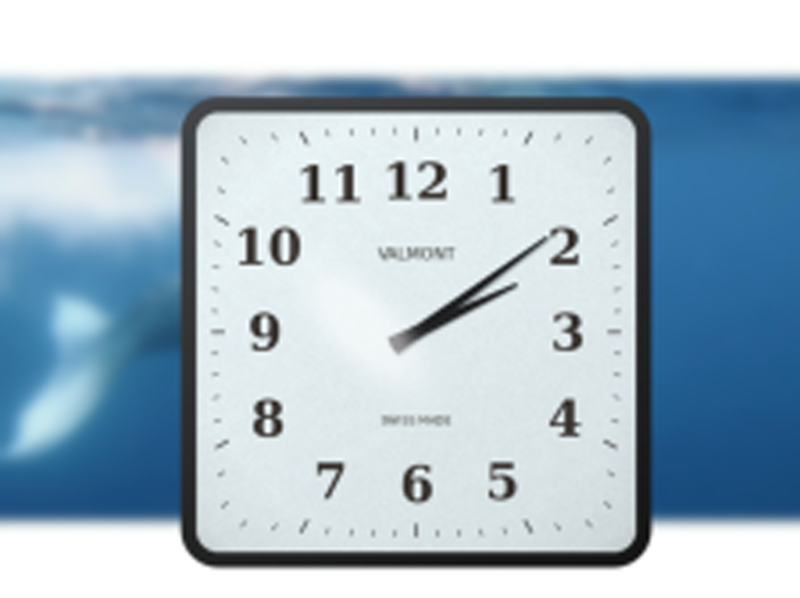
**2:09**
